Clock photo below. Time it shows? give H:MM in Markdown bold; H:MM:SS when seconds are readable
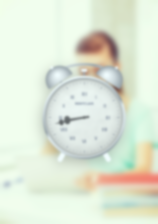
**8:43**
